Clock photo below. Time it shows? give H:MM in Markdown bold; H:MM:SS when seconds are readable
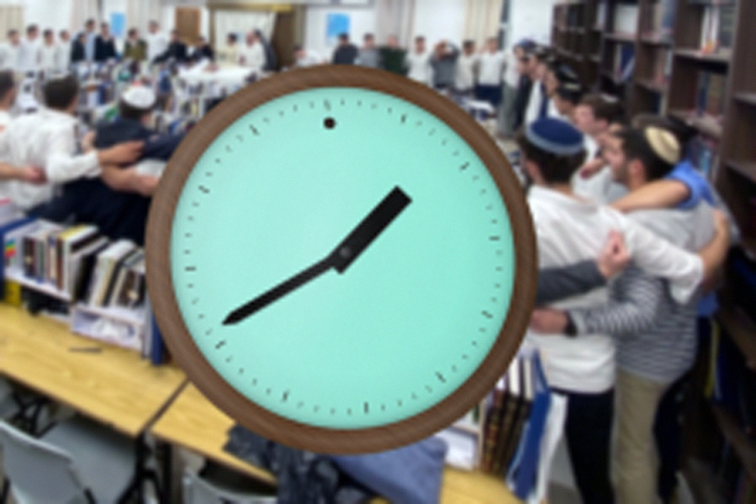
**1:41**
